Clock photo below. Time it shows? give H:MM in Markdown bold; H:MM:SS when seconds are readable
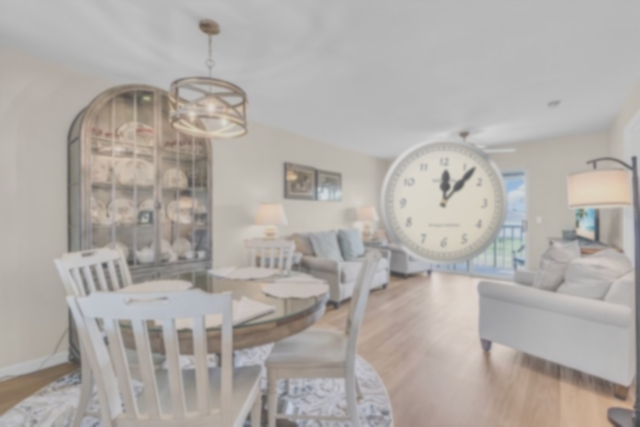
**12:07**
